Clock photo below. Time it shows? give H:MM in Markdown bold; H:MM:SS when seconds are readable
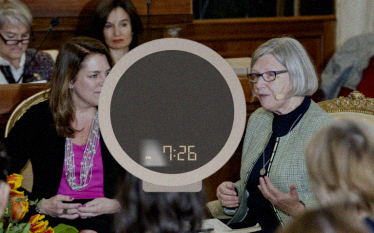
**7:26**
